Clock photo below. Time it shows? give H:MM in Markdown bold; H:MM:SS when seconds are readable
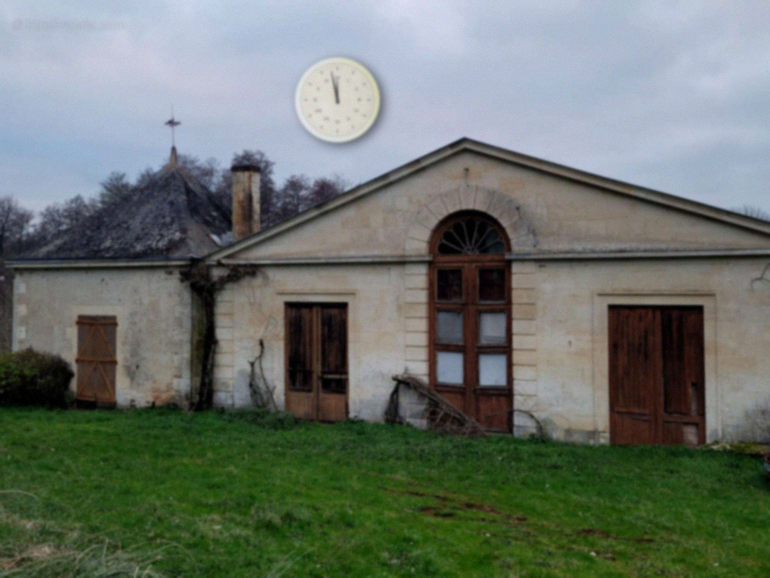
**11:58**
